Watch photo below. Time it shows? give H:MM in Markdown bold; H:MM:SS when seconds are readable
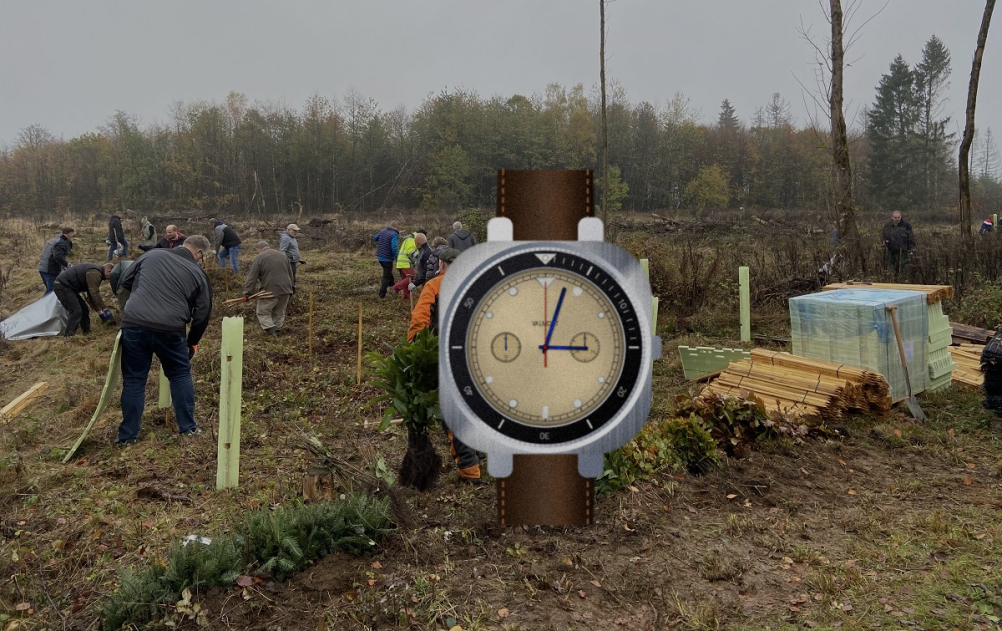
**3:03**
